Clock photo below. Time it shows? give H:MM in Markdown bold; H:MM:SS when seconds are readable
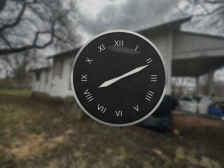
**8:11**
